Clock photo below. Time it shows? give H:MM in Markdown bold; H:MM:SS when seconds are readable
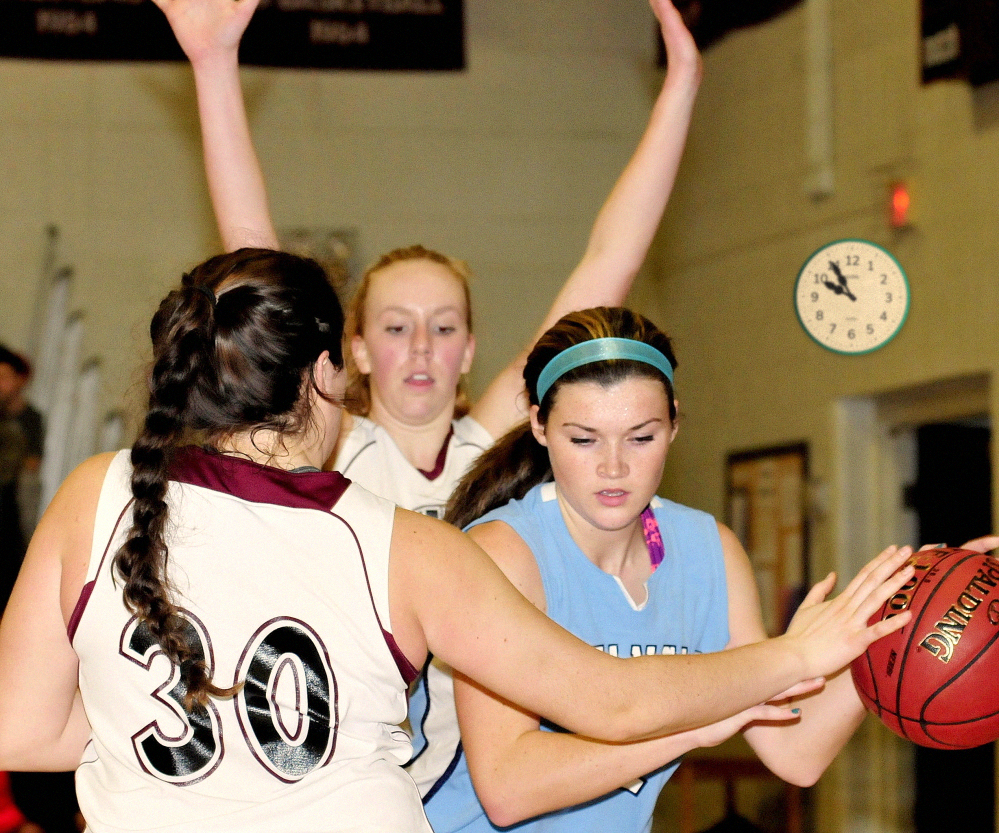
**9:55**
